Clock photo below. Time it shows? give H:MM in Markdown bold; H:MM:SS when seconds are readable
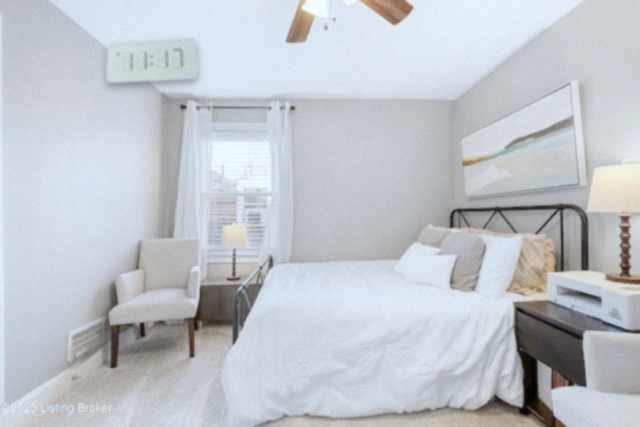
**11:17**
